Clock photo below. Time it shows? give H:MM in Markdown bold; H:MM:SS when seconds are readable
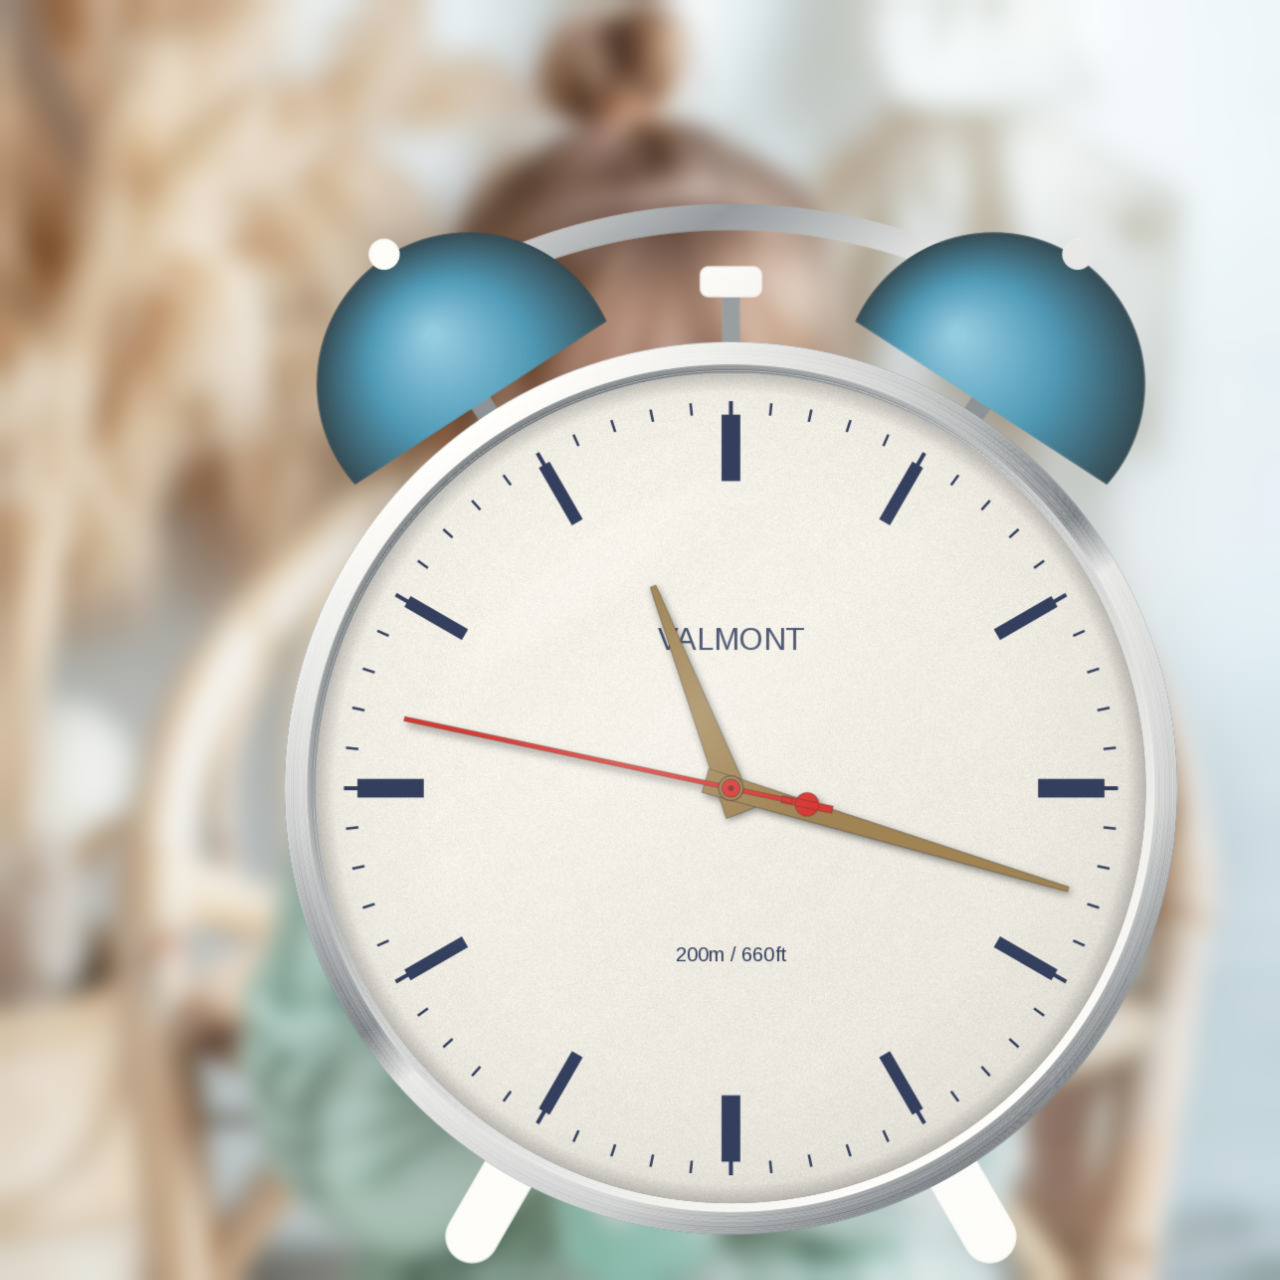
**11:17:47**
